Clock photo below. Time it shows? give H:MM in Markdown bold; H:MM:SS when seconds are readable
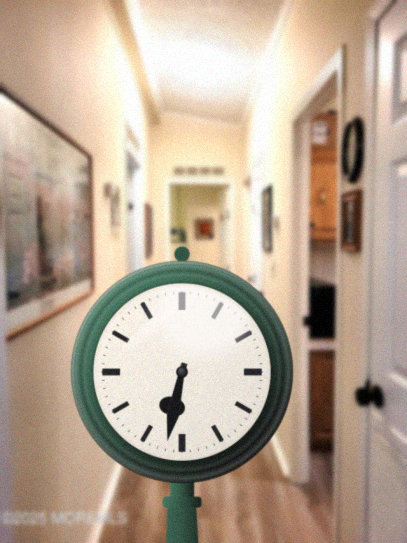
**6:32**
